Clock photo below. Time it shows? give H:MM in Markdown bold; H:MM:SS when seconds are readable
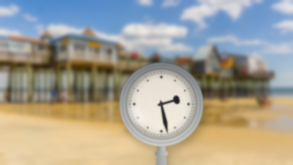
**2:28**
